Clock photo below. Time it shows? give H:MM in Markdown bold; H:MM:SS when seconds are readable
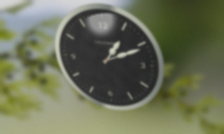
**1:11**
